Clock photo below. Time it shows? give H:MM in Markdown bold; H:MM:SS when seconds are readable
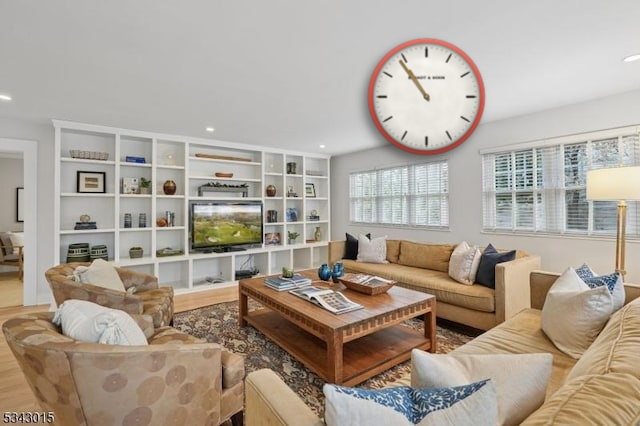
**10:54**
